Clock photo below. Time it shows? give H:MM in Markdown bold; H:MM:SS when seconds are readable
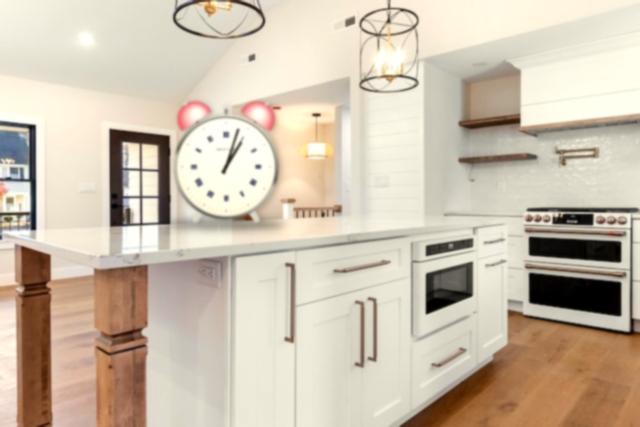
**1:03**
